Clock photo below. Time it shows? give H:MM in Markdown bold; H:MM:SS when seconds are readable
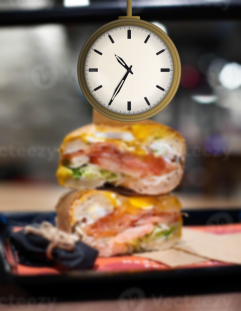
**10:35**
